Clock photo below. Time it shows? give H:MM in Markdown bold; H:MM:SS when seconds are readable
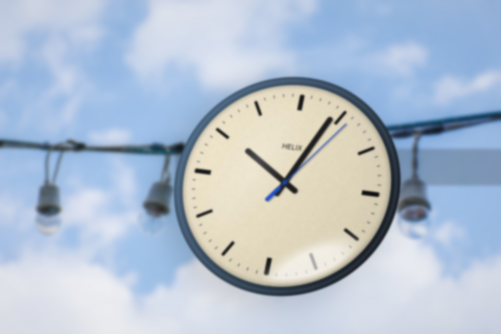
**10:04:06**
